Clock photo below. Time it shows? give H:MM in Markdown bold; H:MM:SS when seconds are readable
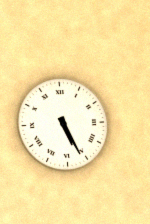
**5:26**
